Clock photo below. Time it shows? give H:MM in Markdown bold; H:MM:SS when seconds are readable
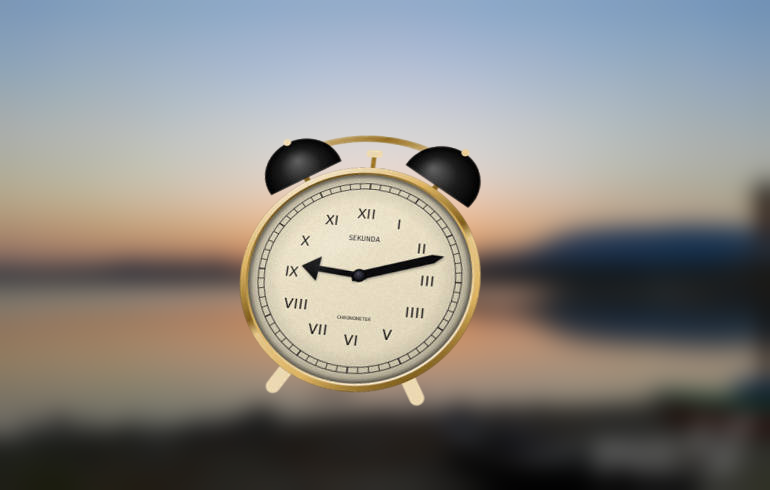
**9:12**
